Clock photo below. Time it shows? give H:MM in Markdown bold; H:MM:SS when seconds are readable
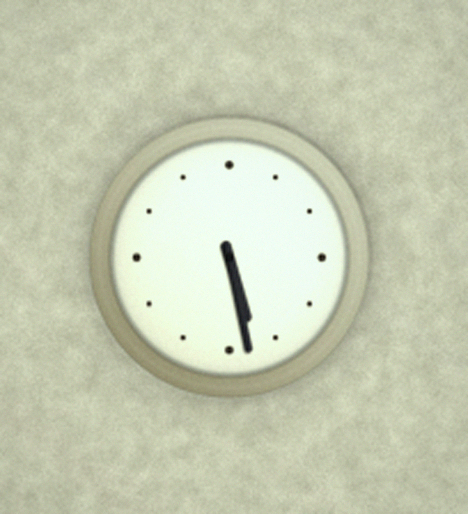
**5:28**
